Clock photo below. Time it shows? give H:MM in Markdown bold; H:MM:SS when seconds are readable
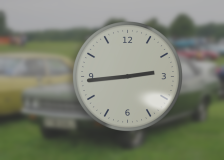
**2:44**
